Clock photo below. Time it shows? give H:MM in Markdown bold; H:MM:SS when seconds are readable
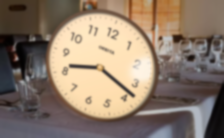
**8:18**
